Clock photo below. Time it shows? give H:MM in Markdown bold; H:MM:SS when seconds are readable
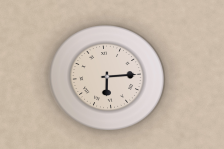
**6:15**
